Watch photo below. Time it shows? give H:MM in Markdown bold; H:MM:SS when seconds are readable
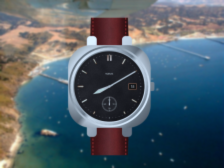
**8:10**
